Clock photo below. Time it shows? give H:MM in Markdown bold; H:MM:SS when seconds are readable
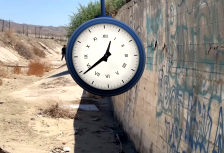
**12:39**
